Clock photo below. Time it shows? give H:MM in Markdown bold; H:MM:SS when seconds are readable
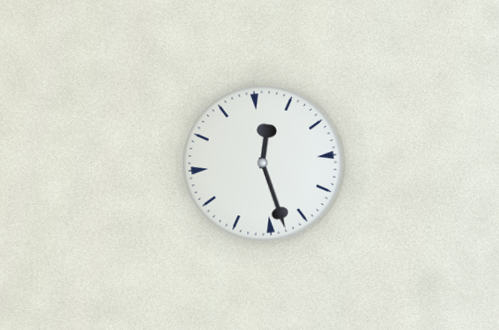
**12:28**
